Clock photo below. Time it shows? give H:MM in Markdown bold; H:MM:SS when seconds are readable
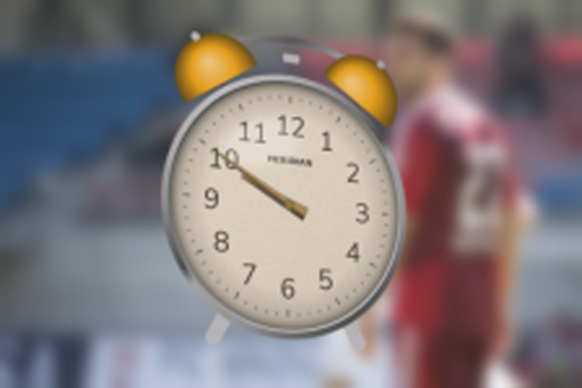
**9:50**
